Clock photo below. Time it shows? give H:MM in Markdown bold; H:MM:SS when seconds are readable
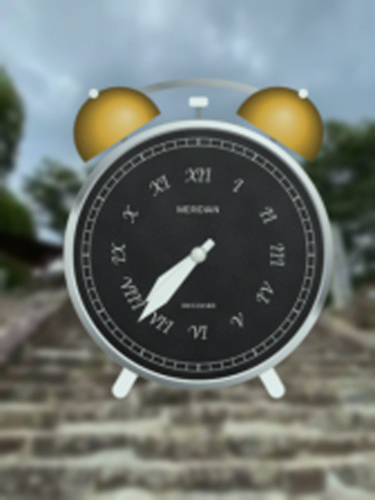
**7:37**
